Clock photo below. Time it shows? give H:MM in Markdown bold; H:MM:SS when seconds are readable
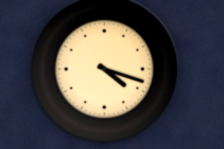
**4:18**
